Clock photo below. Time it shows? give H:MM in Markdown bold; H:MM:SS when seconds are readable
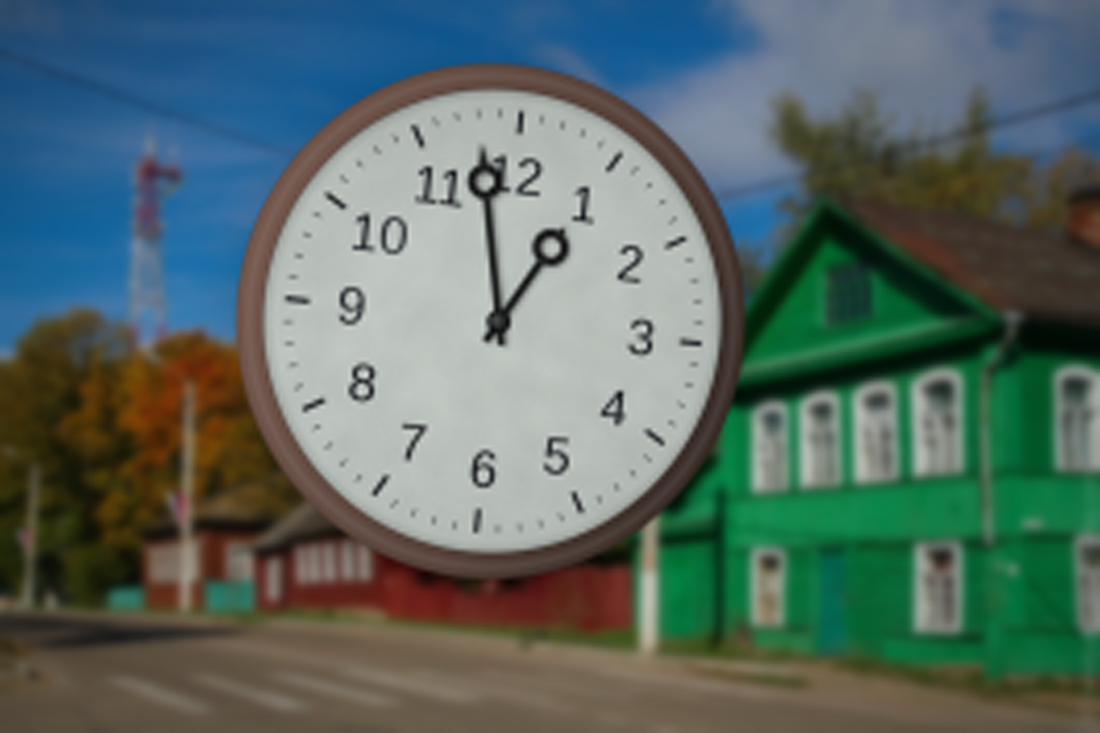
**12:58**
